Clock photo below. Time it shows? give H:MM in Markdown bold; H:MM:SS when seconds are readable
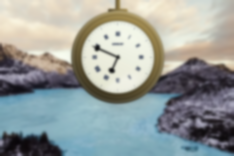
**6:49**
